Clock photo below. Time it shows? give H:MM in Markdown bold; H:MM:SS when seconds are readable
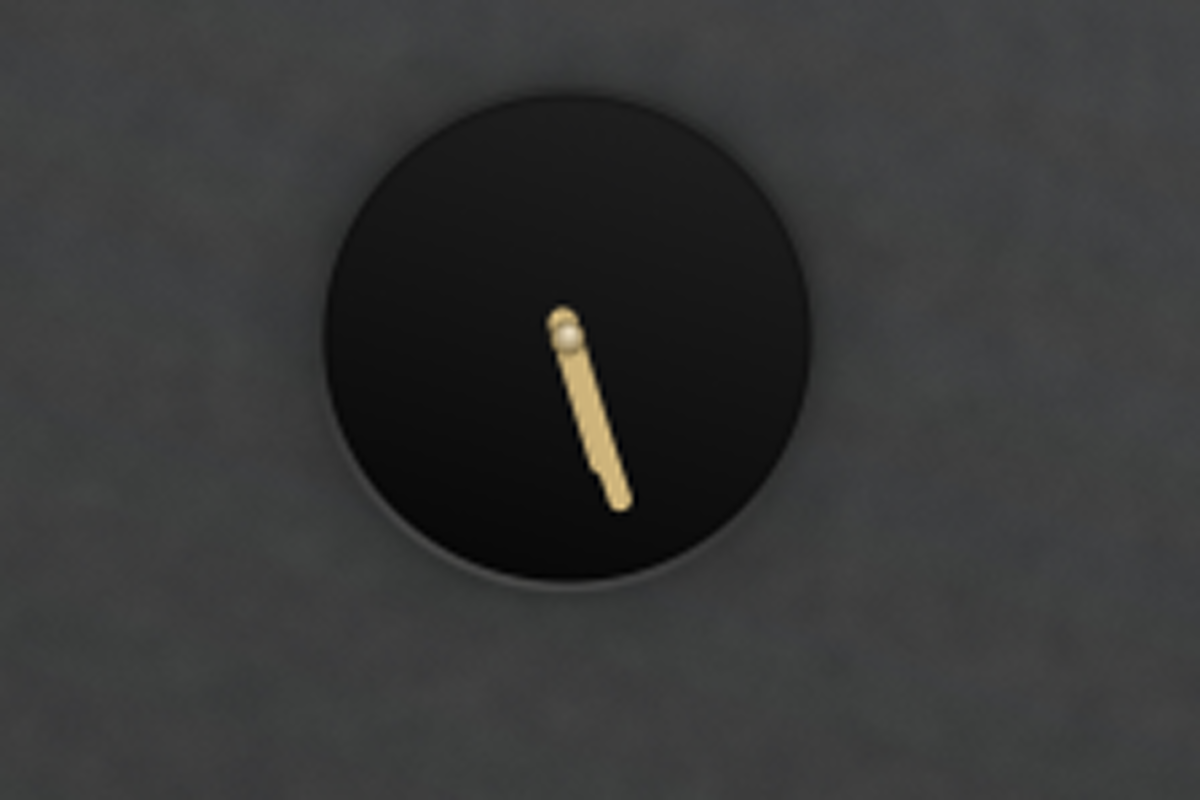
**5:27**
